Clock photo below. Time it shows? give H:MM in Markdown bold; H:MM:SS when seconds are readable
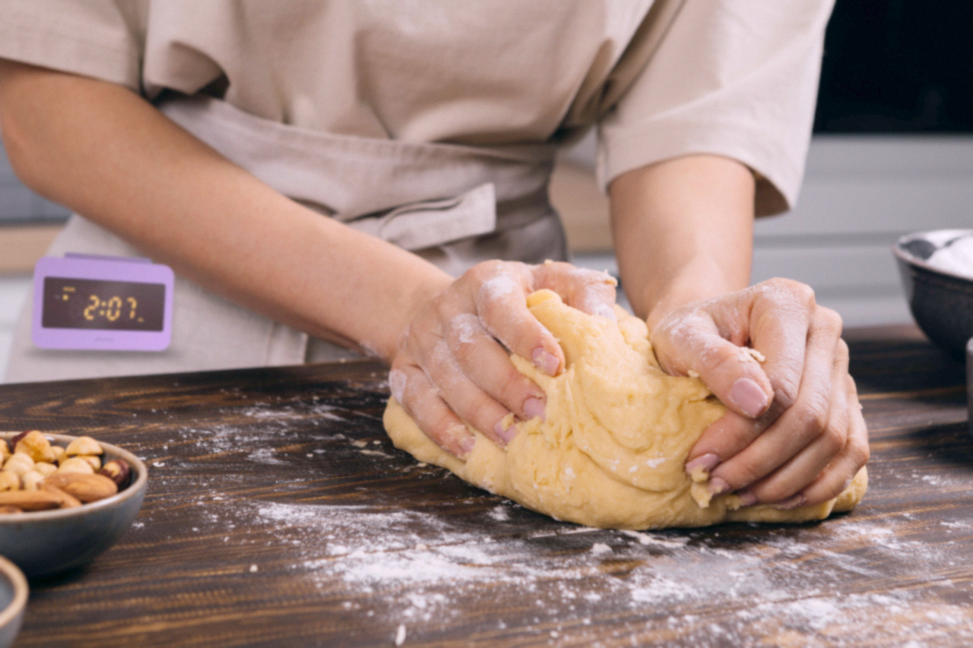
**2:07**
